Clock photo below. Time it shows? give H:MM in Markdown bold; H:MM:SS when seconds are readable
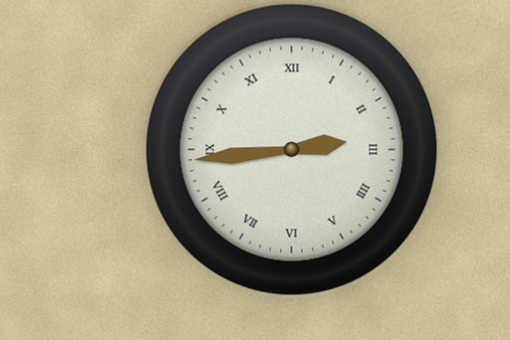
**2:44**
